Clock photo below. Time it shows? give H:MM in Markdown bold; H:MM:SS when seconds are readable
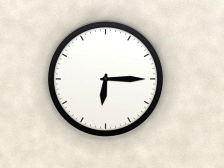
**6:15**
